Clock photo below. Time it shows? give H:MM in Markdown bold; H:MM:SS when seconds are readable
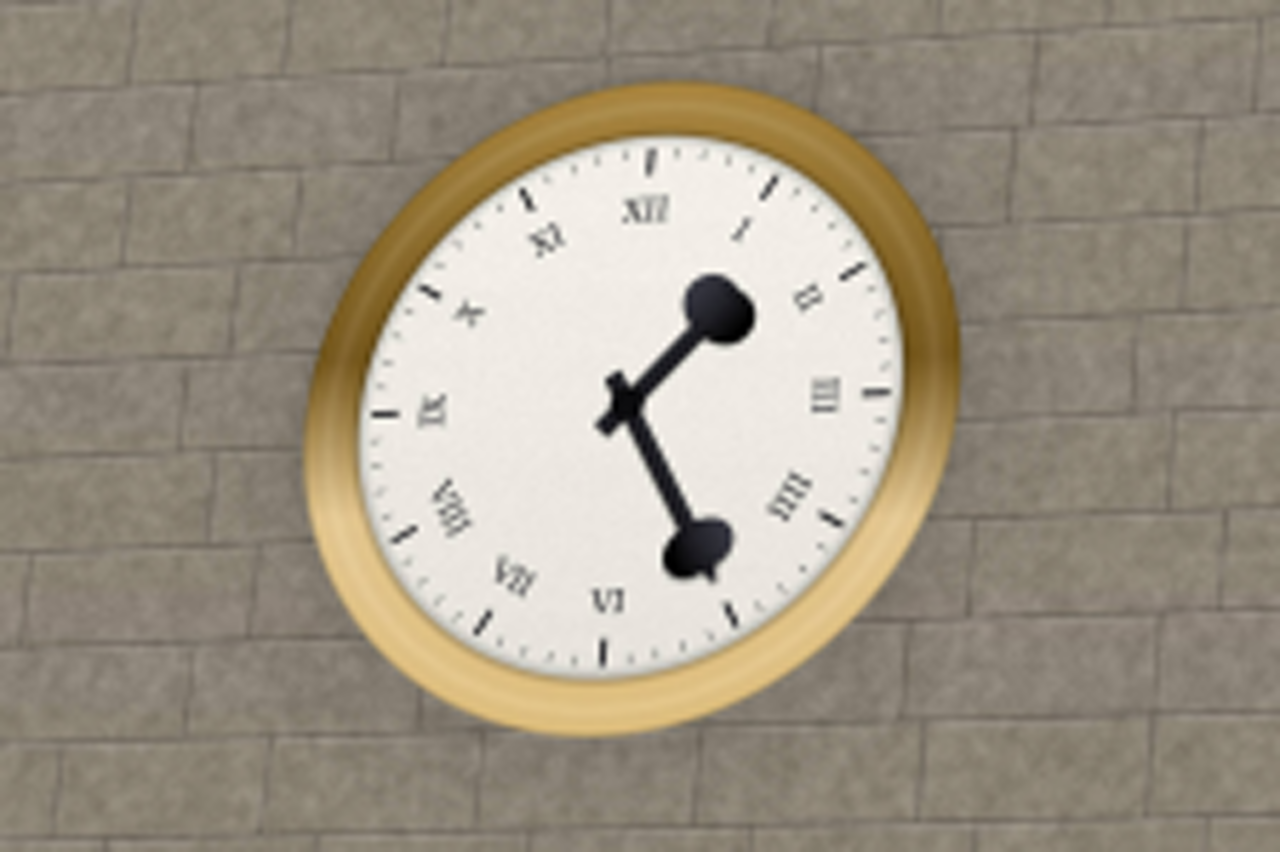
**1:25**
